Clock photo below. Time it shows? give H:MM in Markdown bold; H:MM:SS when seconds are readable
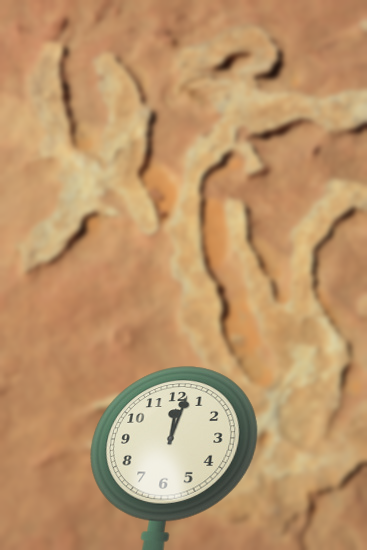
**12:02**
